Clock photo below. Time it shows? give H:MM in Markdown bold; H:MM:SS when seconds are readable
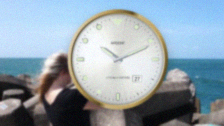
**10:11**
